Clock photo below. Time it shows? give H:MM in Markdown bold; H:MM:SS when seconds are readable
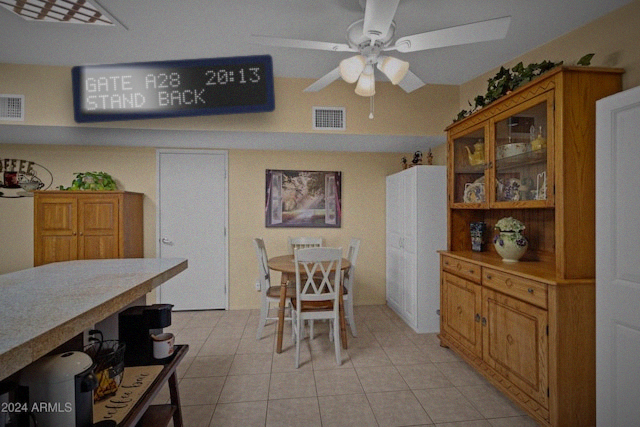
**20:13**
